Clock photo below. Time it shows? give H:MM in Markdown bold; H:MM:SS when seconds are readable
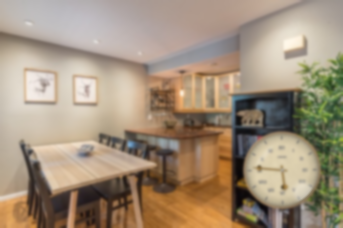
**5:46**
